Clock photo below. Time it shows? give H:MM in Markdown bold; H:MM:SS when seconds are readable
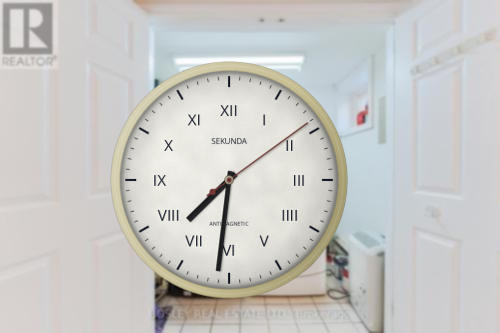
**7:31:09**
